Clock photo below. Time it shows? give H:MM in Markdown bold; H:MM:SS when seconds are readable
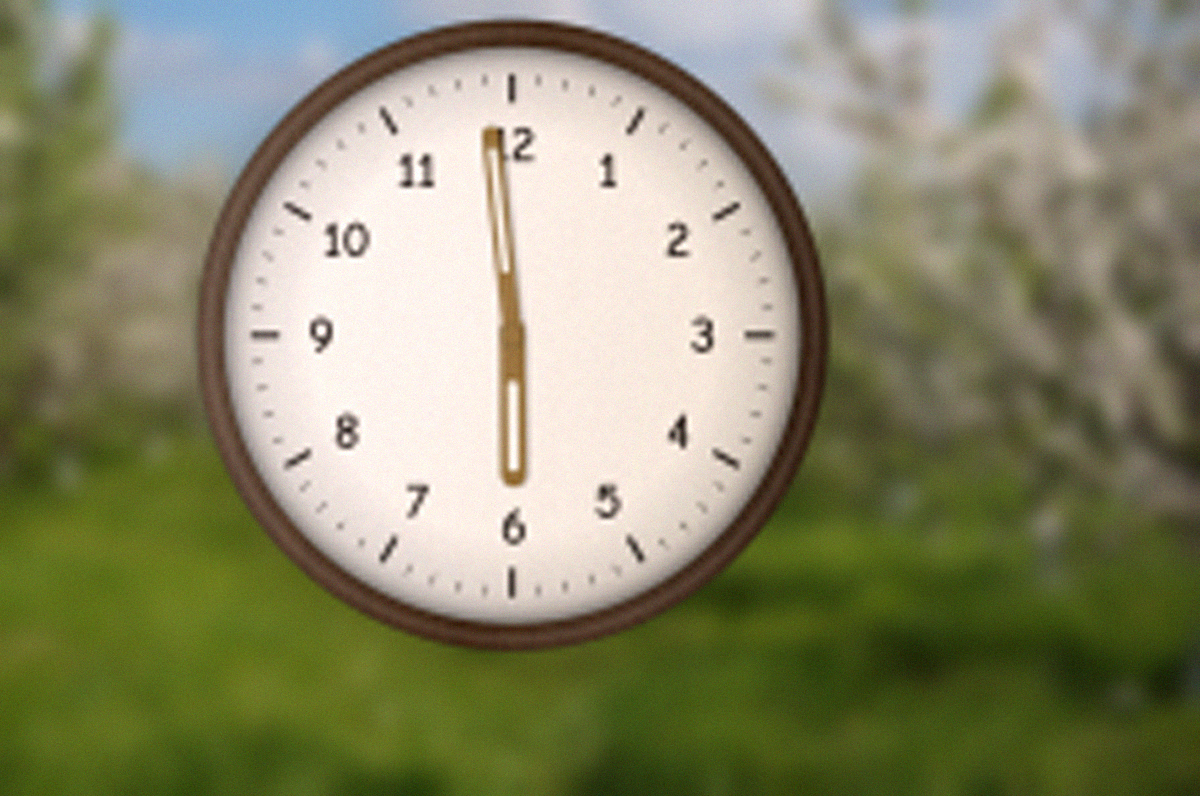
**5:59**
